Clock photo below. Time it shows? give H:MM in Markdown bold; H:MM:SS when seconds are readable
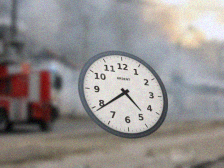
**4:39**
